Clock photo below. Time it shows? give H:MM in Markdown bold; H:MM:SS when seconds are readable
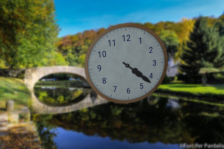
**4:22**
